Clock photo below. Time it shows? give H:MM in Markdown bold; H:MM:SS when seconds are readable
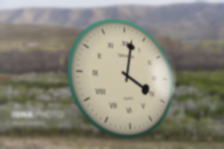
**4:02**
